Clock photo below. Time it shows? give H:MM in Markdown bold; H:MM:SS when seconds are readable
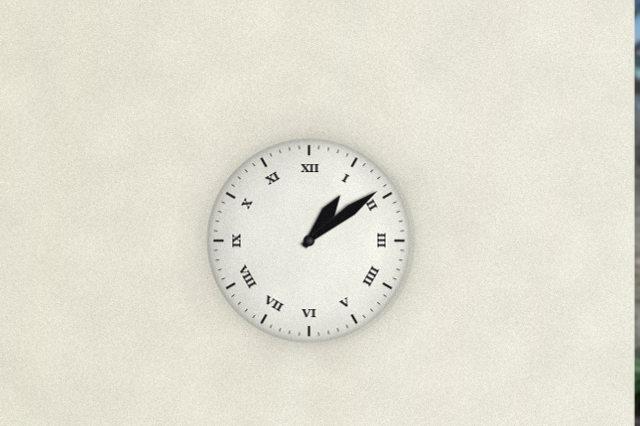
**1:09**
